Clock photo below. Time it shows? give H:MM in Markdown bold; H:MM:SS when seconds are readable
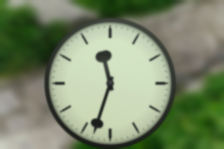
**11:33**
